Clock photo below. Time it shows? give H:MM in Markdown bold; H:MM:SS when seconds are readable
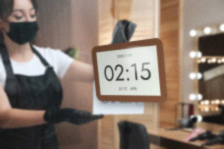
**2:15**
